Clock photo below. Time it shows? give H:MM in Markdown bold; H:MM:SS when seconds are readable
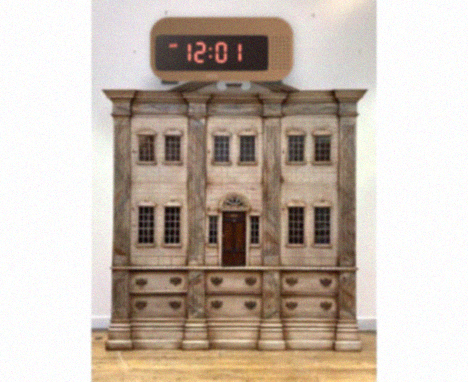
**12:01**
